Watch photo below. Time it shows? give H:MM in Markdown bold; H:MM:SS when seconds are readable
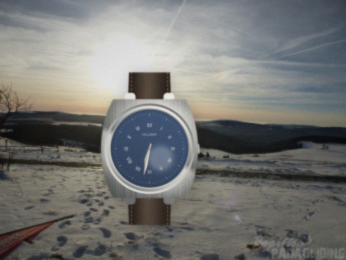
**6:32**
